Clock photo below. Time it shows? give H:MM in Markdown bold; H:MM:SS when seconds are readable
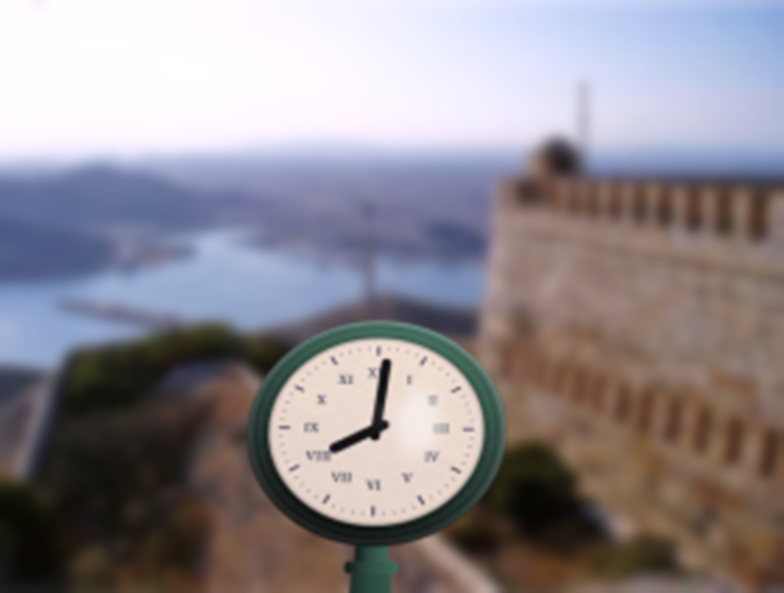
**8:01**
